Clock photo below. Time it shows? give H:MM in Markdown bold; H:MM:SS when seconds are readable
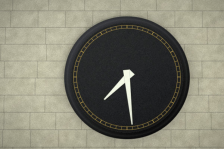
**7:29**
